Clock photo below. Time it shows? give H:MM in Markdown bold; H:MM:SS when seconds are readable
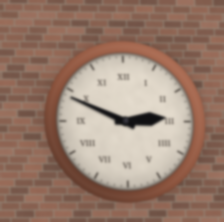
**2:49**
